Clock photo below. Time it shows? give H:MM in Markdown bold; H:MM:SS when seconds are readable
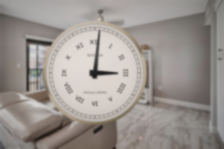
**3:01**
